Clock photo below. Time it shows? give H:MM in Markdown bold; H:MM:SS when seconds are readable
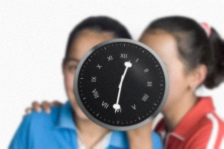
**12:31**
